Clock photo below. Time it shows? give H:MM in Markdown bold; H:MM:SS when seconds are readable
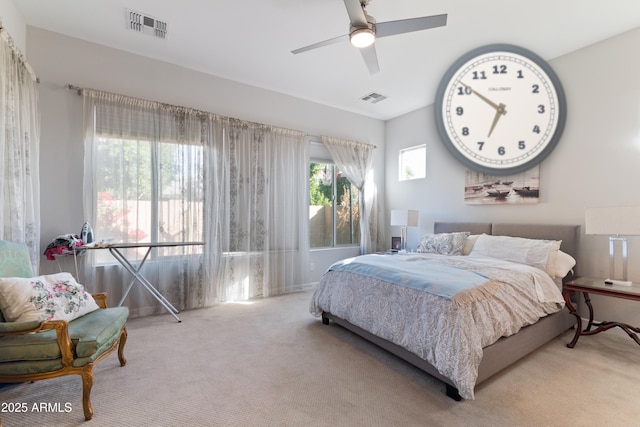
**6:51**
